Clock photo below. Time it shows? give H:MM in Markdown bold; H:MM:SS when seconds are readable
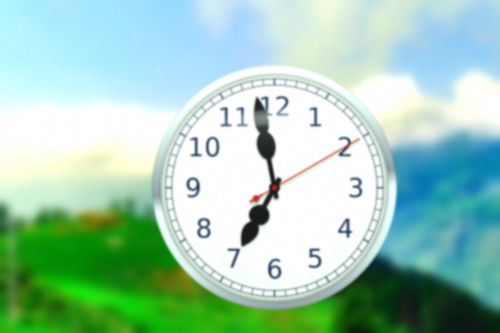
**6:58:10**
